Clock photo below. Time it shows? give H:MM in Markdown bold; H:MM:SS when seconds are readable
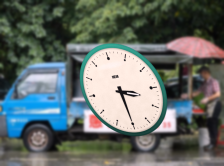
**3:30**
